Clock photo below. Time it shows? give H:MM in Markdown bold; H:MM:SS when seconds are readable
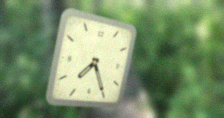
**7:25**
